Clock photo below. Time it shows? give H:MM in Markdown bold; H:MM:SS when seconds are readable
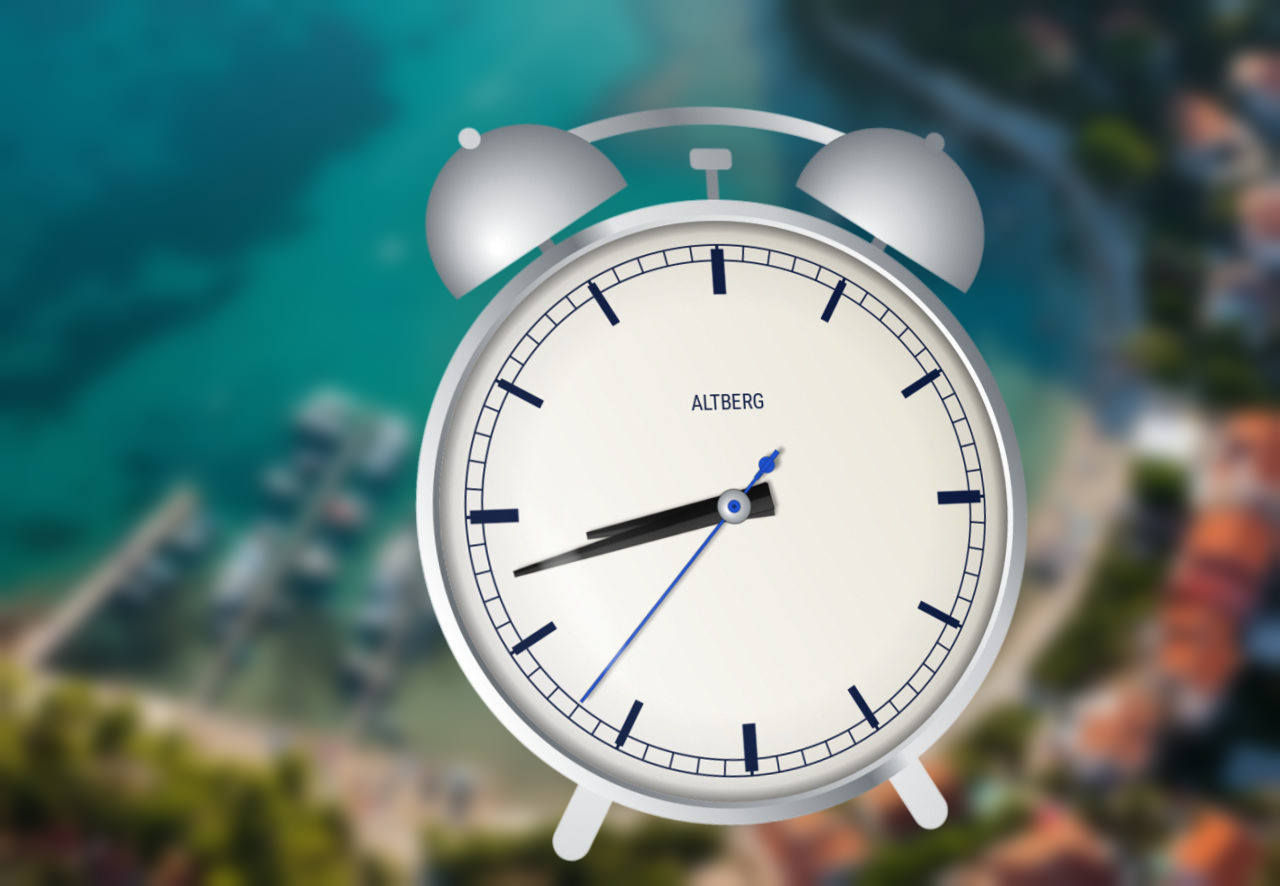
**8:42:37**
